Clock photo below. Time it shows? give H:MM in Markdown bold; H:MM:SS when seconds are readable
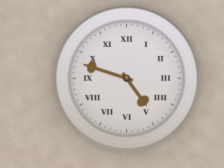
**4:48**
